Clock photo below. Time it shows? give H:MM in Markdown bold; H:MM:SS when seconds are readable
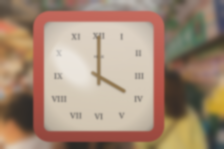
**4:00**
